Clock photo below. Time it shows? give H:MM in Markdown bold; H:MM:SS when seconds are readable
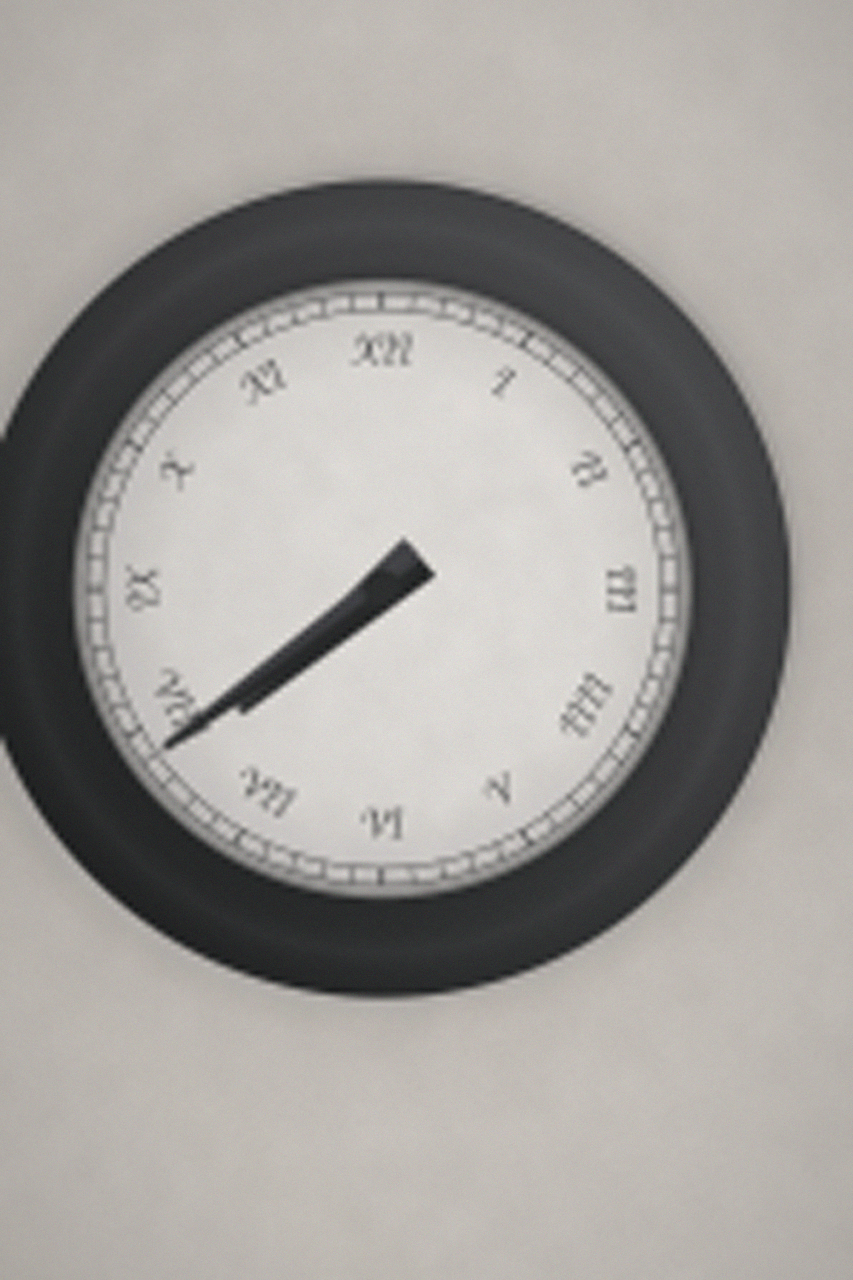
**7:39**
